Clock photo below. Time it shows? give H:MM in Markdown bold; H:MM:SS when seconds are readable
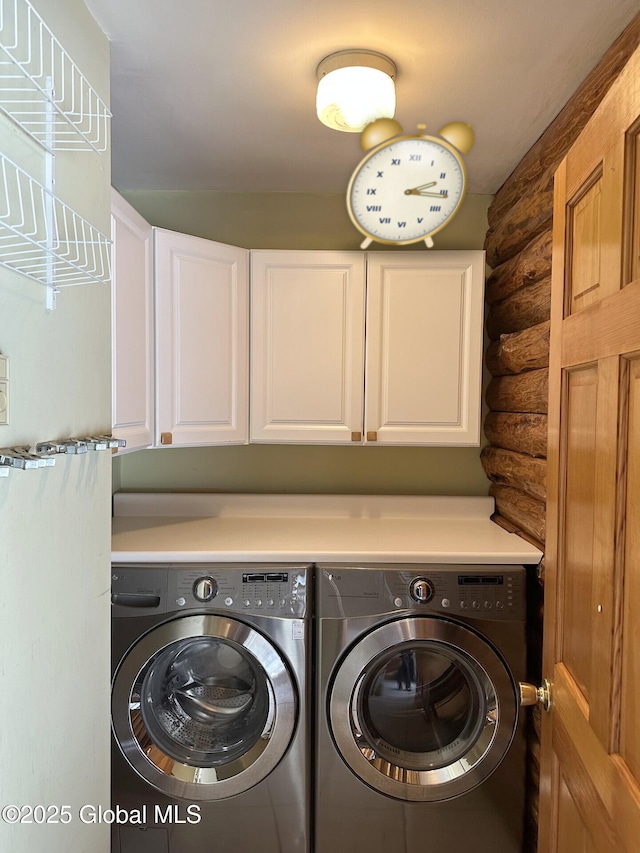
**2:16**
